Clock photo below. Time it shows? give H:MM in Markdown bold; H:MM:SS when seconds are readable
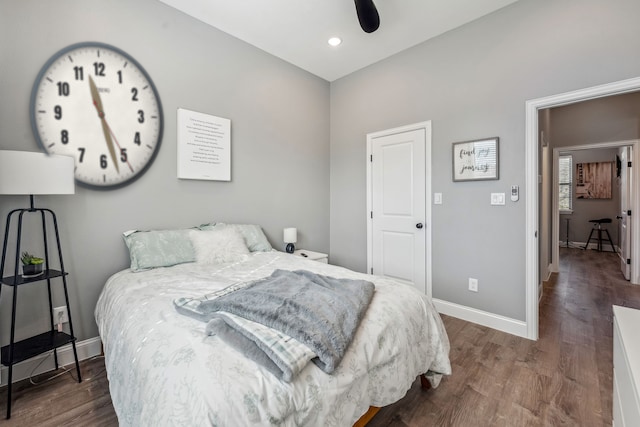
**11:27:25**
